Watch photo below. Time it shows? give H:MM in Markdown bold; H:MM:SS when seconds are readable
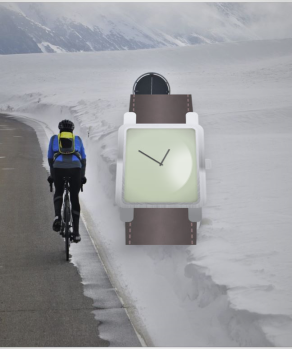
**12:51**
